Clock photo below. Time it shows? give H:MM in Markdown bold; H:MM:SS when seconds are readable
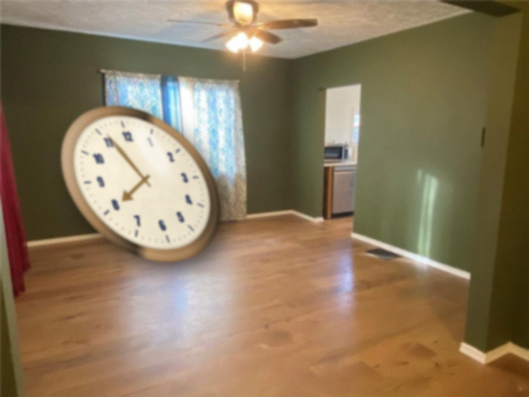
**7:56**
